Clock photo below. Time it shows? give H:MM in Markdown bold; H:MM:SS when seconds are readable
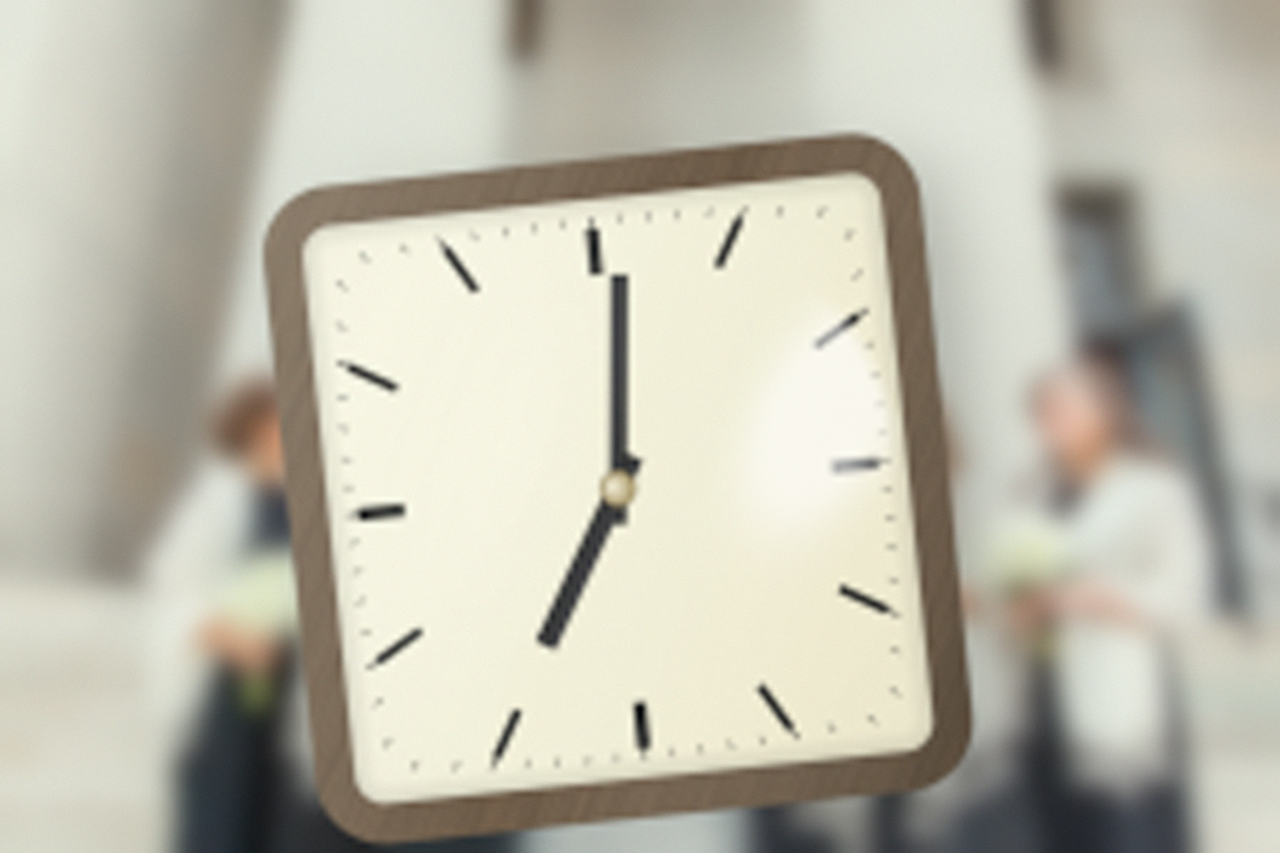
**7:01**
